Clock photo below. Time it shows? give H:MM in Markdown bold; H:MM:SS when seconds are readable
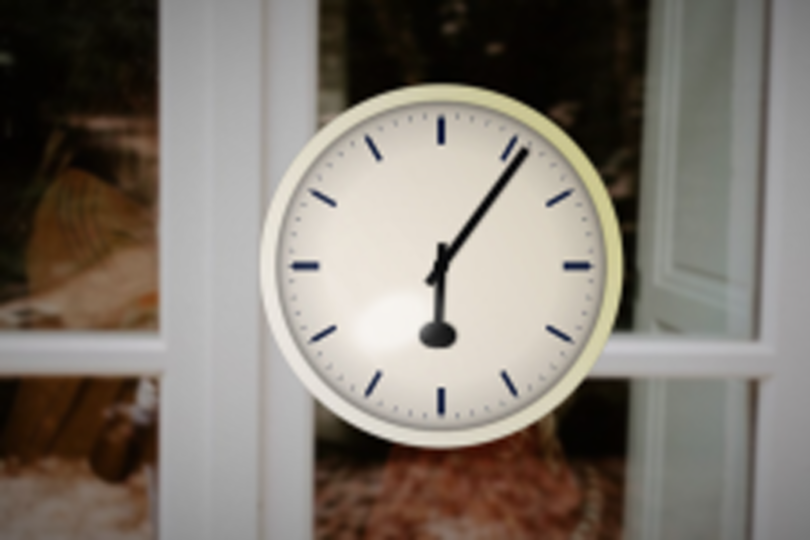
**6:06**
